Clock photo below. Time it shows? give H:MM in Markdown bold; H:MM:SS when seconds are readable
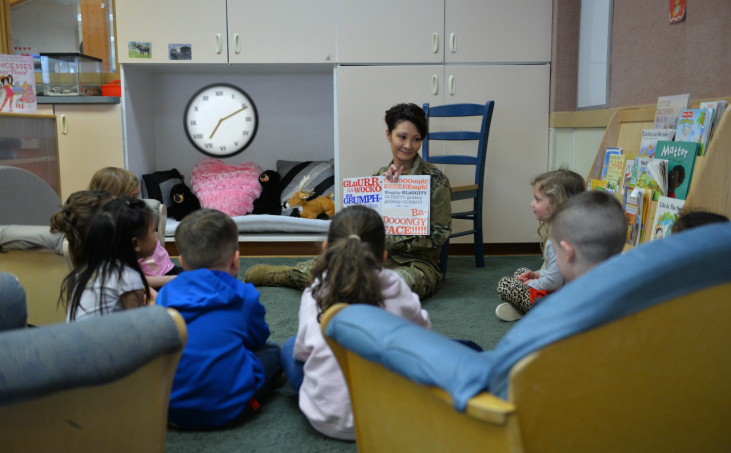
**7:11**
